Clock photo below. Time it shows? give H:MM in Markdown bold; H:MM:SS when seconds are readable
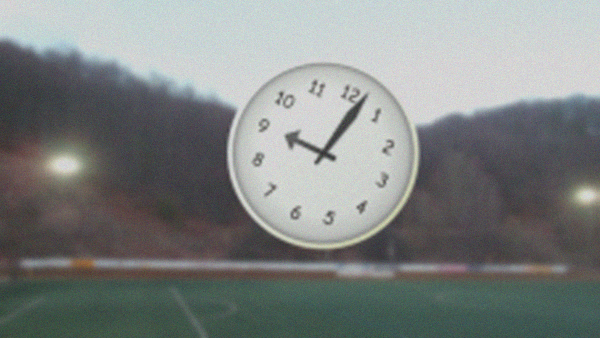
**9:02**
